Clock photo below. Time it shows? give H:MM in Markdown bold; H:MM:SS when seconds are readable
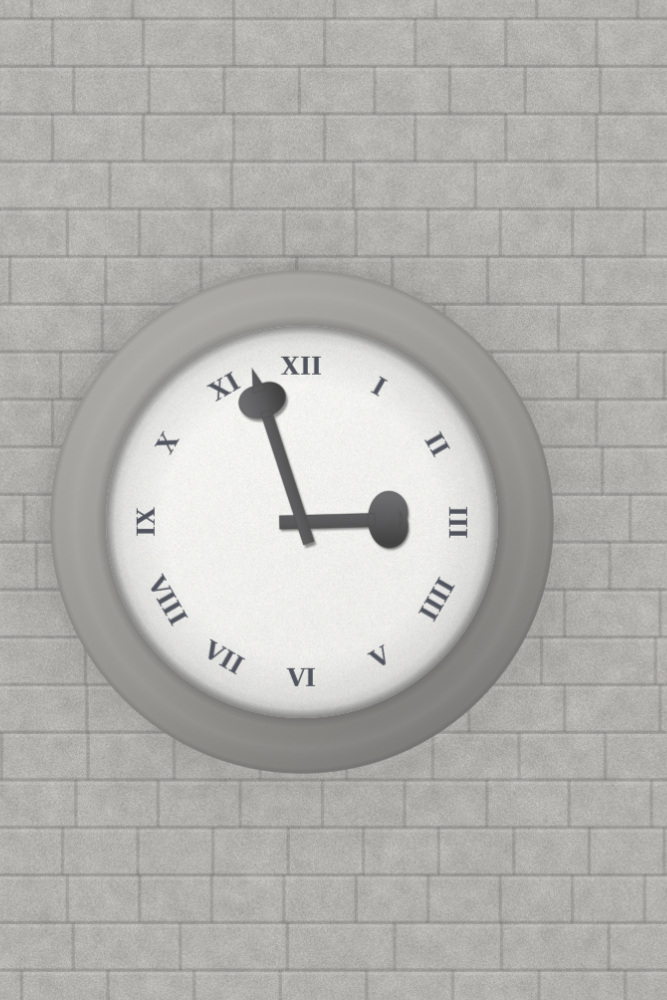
**2:57**
